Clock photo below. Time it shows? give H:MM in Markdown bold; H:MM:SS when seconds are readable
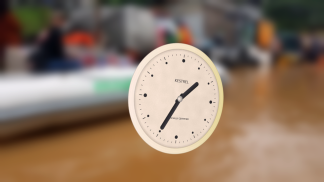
**1:35**
